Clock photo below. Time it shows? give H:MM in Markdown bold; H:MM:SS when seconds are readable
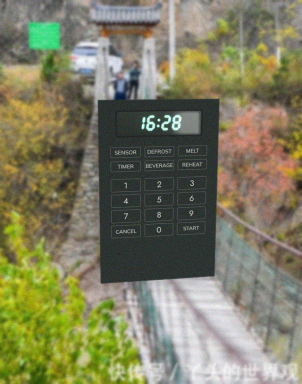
**16:28**
